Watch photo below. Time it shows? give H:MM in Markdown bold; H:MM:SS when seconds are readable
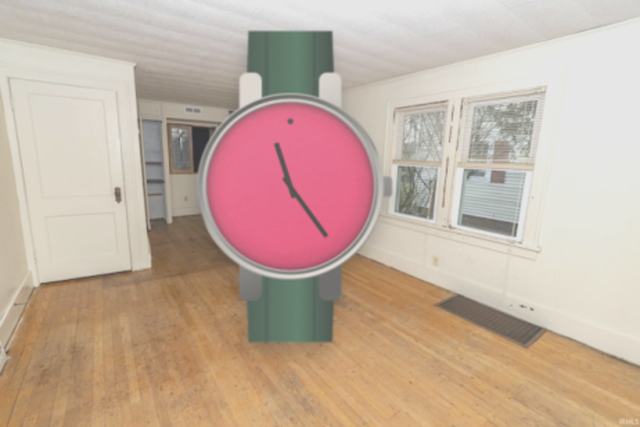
**11:24**
